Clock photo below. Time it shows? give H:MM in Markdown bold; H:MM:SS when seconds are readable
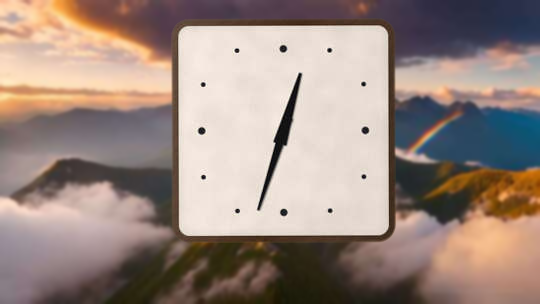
**12:33**
